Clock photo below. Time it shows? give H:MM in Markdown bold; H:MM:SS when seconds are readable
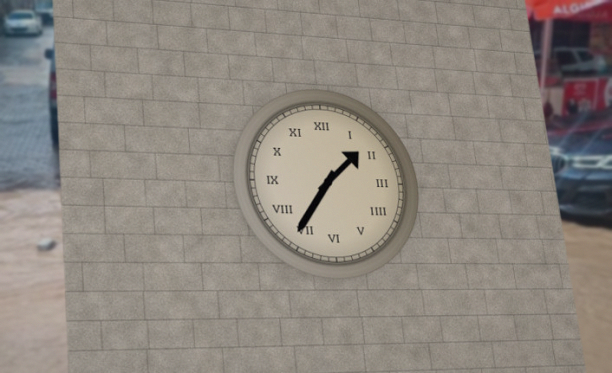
**1:36**
